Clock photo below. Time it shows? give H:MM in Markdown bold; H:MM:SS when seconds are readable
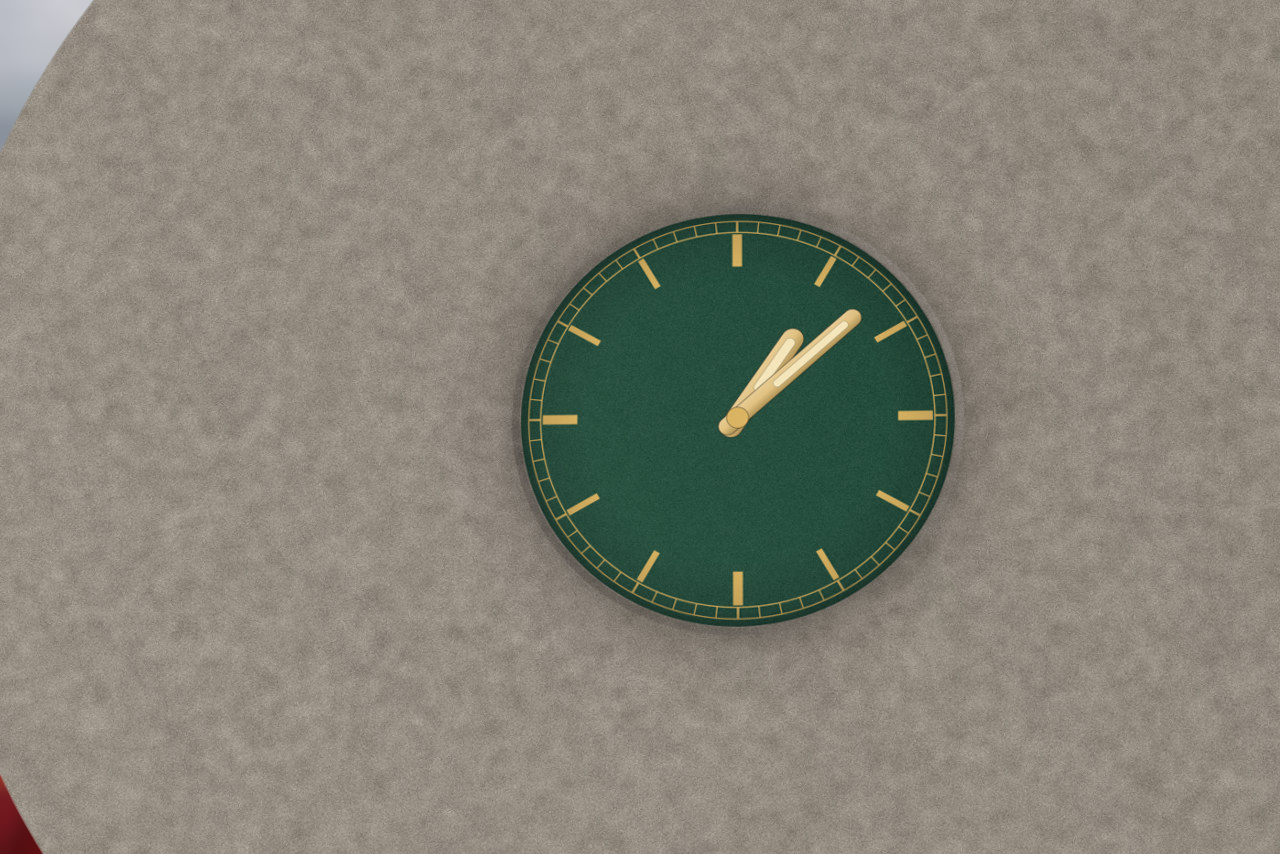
**1:08**
